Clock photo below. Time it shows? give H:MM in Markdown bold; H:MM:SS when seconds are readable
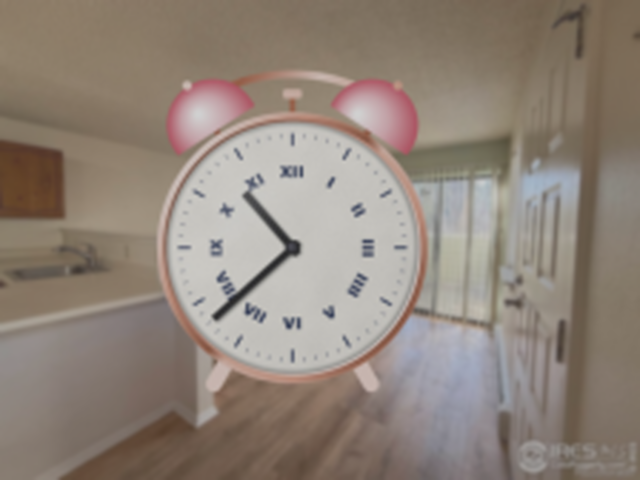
**10:38**
